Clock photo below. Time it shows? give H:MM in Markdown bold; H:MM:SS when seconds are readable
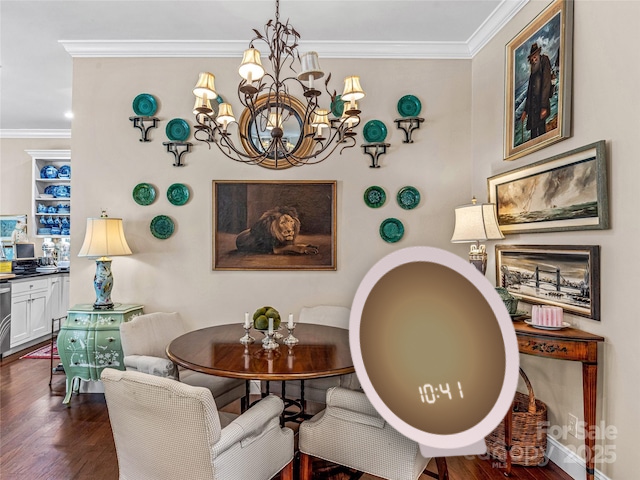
**10:41**
